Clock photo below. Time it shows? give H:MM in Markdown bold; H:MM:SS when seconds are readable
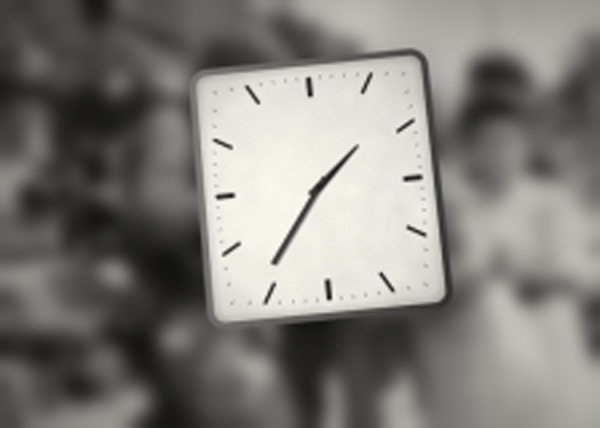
**1:36**
